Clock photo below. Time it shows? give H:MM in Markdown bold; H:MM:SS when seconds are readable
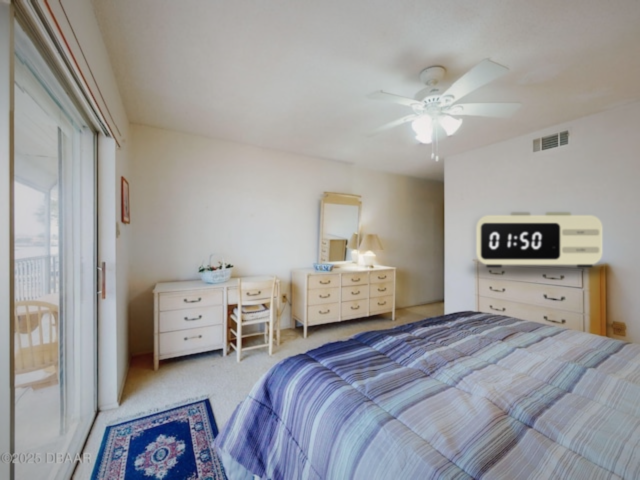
**1:50**
